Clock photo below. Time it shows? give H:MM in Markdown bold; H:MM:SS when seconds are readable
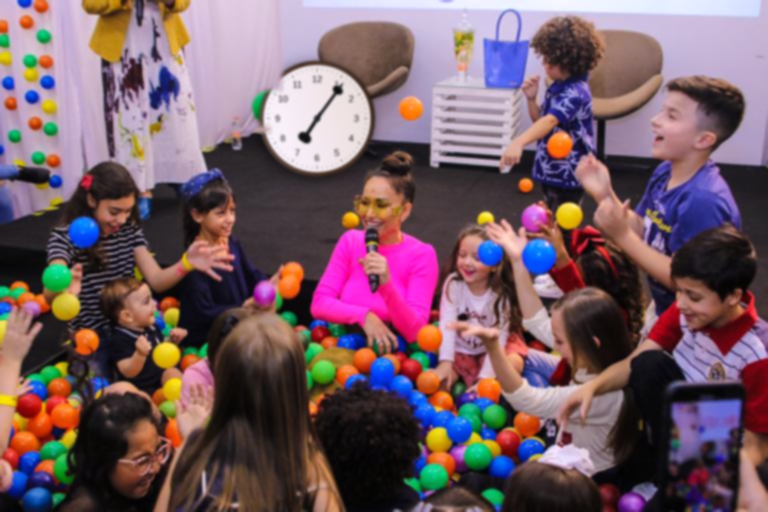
**7:06**
